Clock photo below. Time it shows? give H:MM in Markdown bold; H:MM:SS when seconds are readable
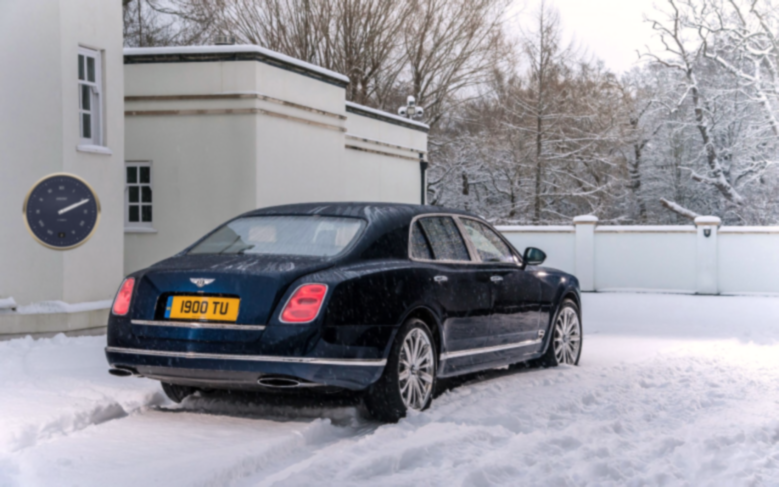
**2:11**
